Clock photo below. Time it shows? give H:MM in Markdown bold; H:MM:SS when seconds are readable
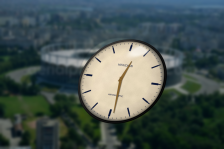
**12:29**
